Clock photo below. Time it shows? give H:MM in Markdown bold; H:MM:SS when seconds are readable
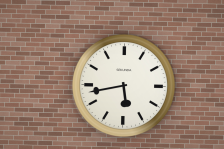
**5:43**
